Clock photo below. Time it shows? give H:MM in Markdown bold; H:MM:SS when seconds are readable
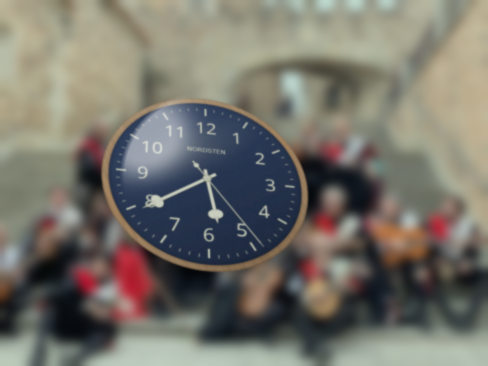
**5:39:24**
